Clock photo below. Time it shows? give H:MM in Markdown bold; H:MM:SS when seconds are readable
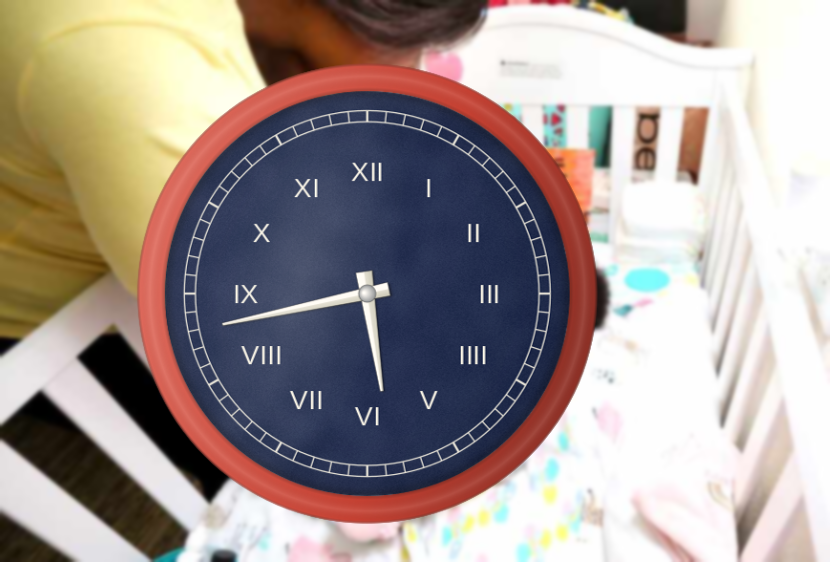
**5:43**
